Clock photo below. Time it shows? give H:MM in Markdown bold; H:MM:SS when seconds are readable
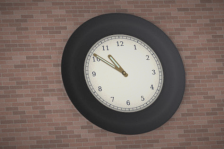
**10:51**
